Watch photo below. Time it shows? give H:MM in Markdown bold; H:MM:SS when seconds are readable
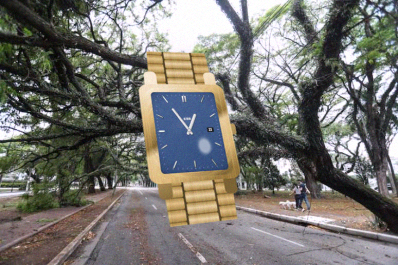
**12:55**
